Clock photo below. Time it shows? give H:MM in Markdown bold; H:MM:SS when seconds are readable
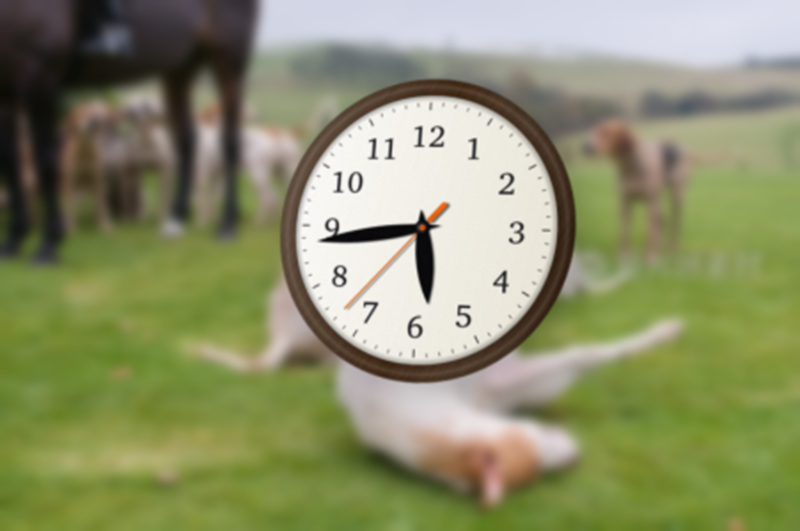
**5:43:37**
